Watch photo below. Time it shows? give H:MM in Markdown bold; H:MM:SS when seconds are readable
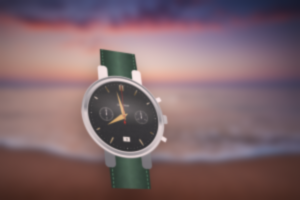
**7:58**
